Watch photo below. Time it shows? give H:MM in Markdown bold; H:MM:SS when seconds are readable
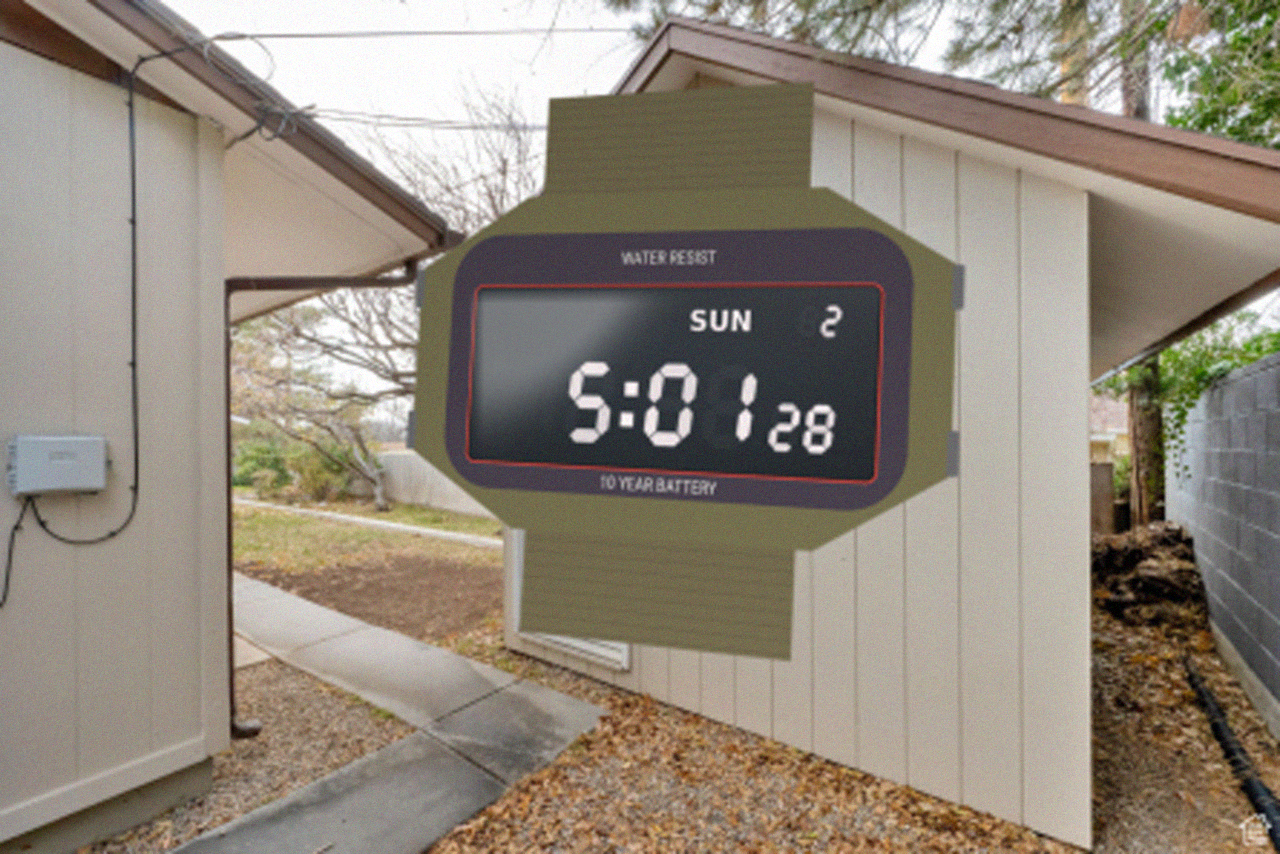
**5:01:28**
